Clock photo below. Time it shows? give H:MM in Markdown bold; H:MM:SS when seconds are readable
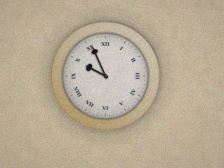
**9:56**
